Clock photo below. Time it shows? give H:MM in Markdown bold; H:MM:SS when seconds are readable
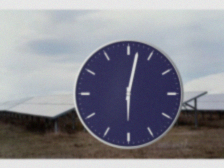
**6:02**
